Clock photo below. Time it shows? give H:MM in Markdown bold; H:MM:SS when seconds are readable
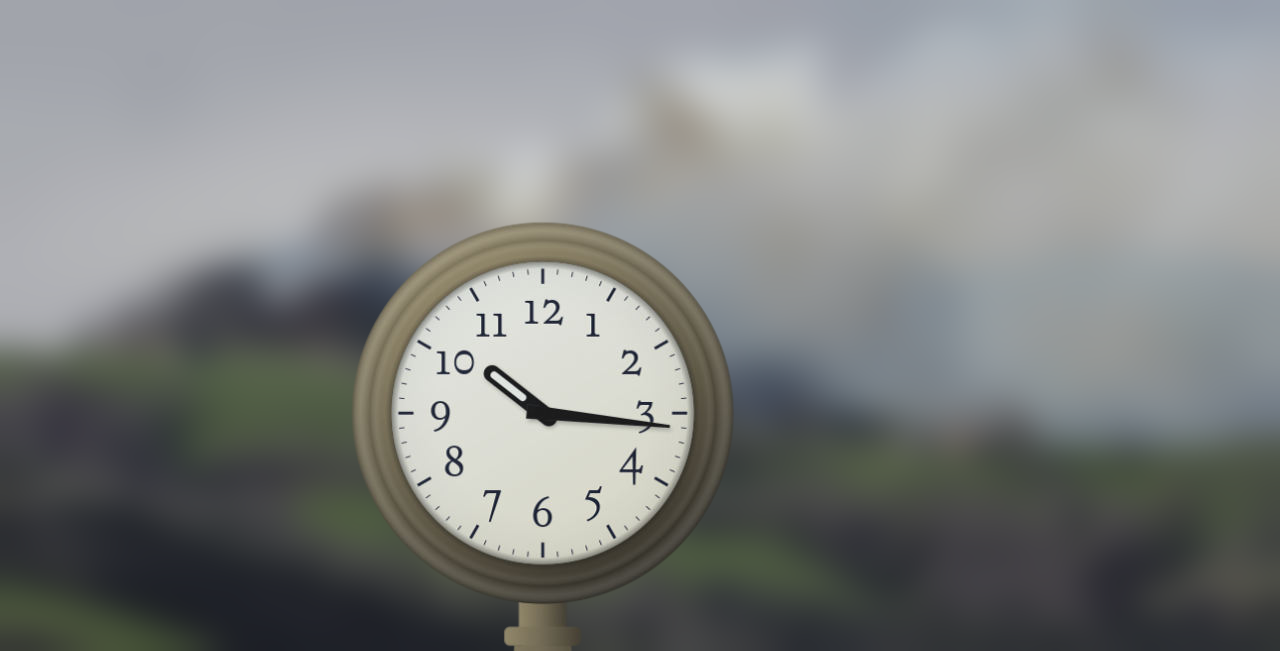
**10:16**
